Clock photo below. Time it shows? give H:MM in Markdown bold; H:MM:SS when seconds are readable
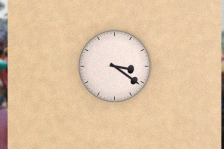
**3:21**
